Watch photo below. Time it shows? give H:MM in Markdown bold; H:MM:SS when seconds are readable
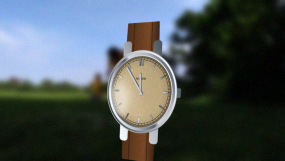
**11:54**
